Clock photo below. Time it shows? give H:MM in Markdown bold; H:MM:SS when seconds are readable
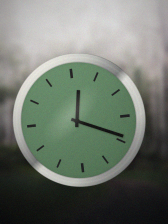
**12:19**
